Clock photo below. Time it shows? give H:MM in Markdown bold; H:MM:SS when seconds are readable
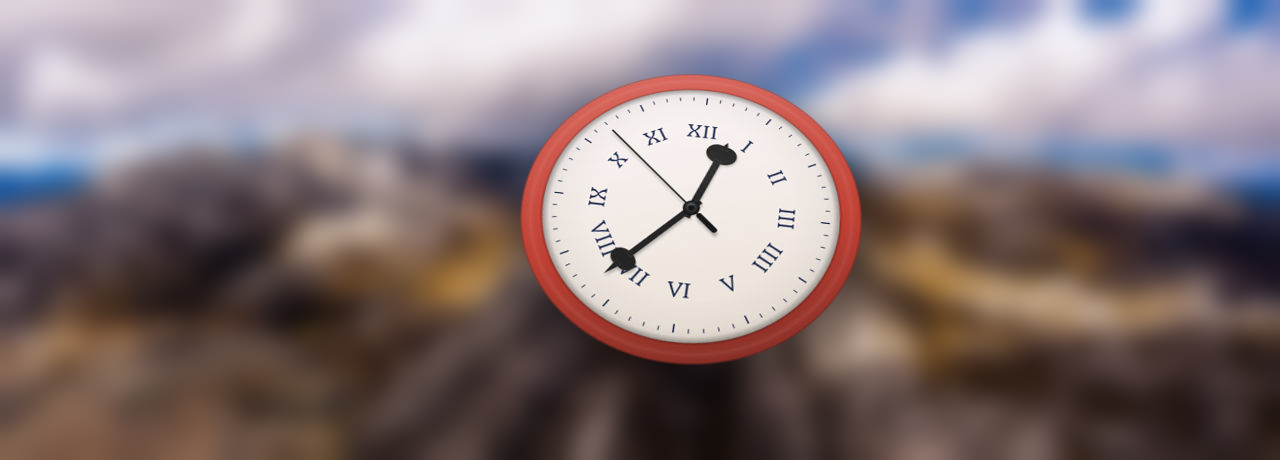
**12:36:52**
